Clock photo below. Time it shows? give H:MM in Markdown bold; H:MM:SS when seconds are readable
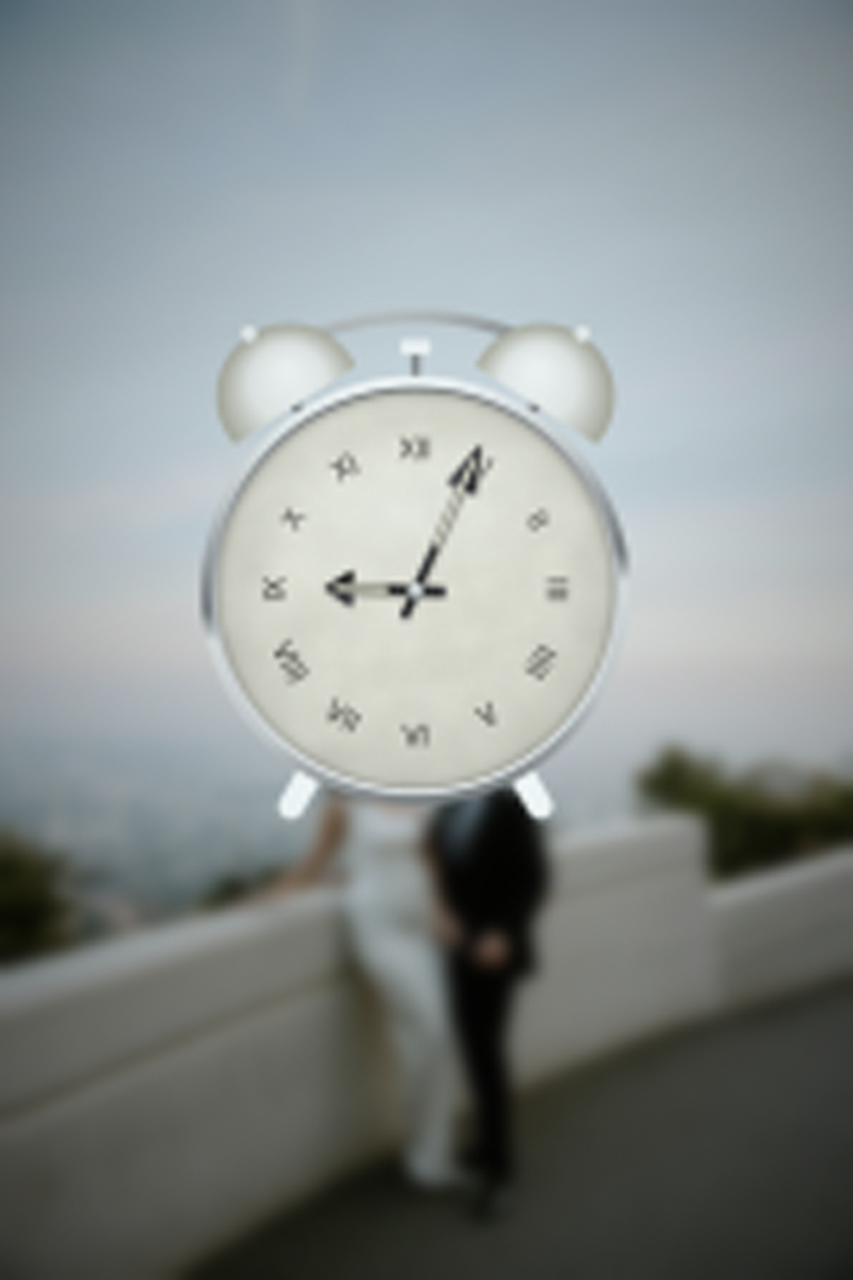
**9:04**
